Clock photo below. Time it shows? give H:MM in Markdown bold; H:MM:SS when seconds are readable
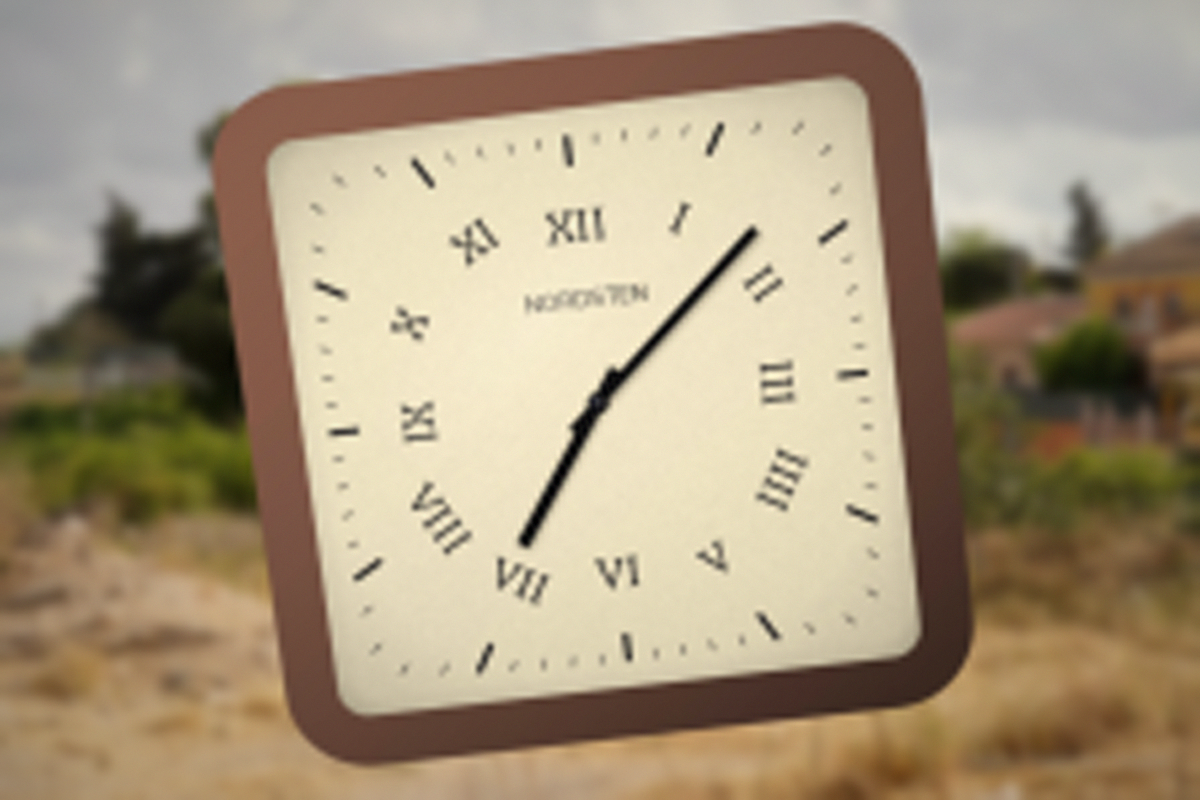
**7:08**
